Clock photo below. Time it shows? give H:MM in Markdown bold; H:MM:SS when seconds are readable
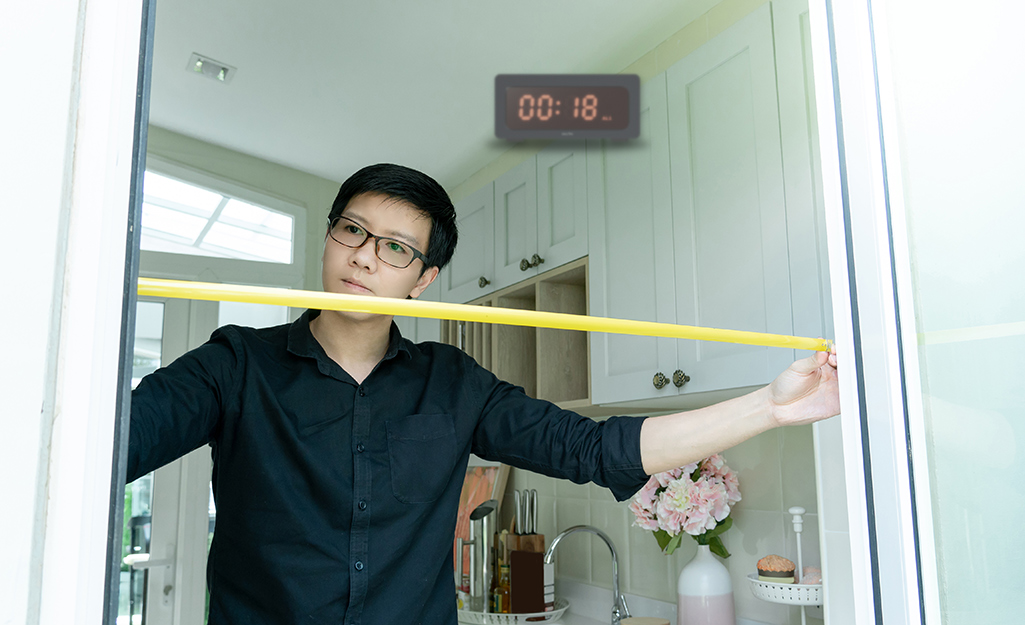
**0:18**
